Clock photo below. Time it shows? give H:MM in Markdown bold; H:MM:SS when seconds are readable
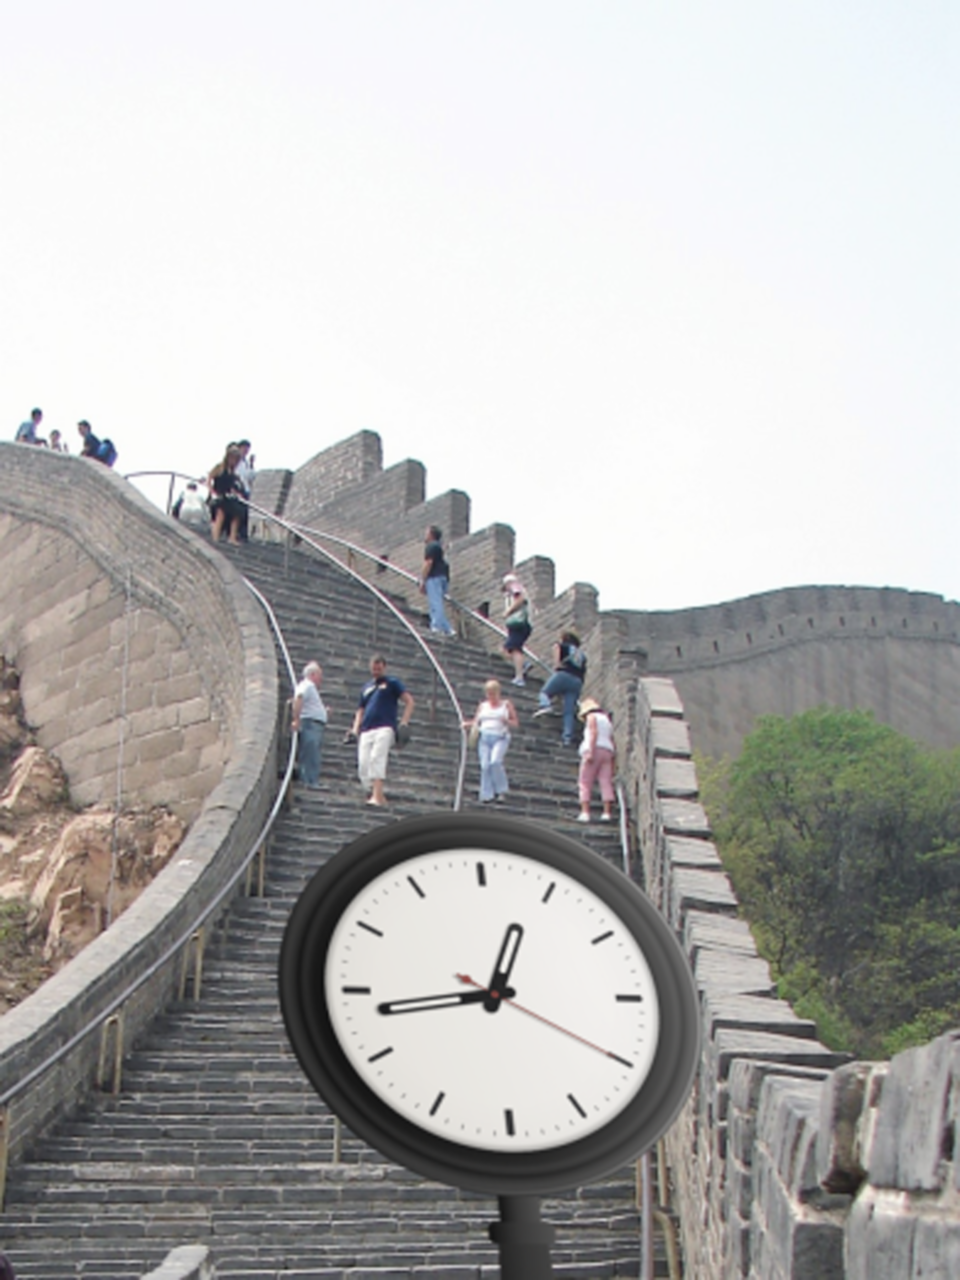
**12:43:20**
